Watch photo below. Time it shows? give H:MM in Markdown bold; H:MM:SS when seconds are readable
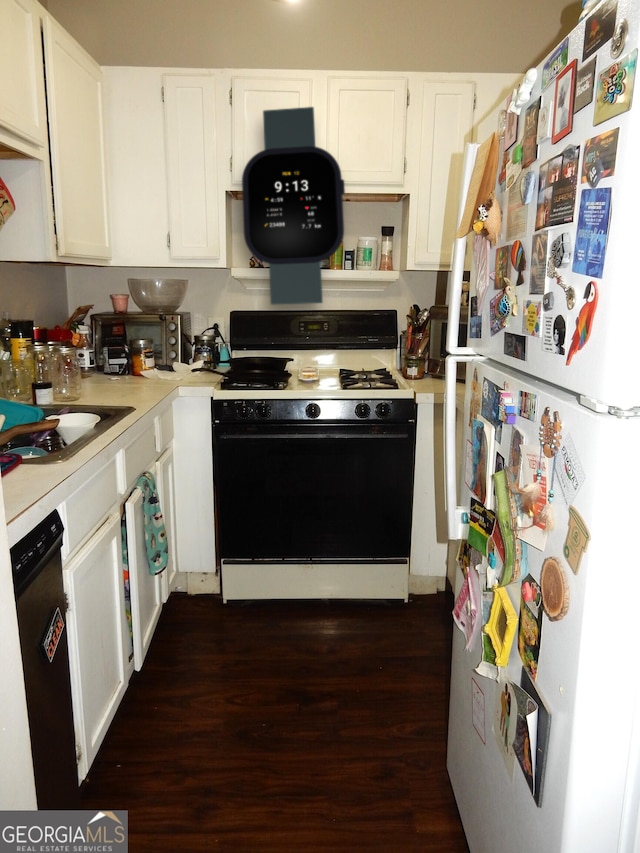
**9:13**
